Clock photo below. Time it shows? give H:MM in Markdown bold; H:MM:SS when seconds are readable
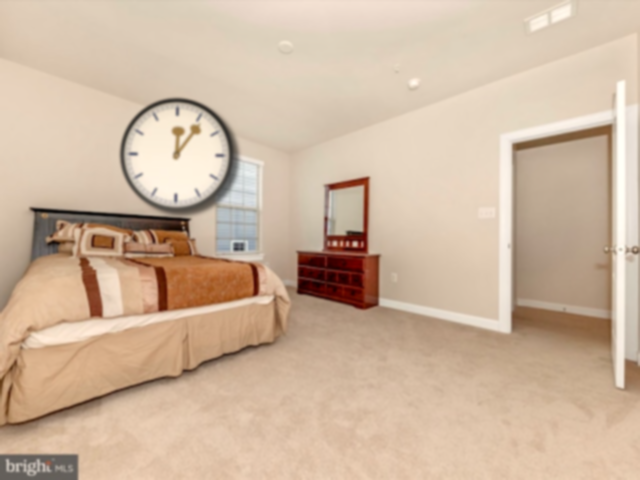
**12:06**
